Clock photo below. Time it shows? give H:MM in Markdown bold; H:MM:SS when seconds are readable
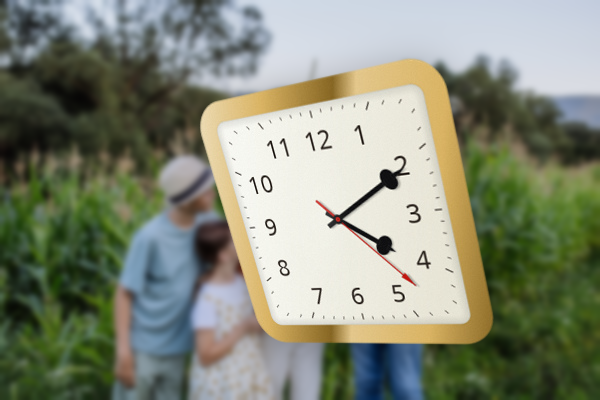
**4:10:23**
